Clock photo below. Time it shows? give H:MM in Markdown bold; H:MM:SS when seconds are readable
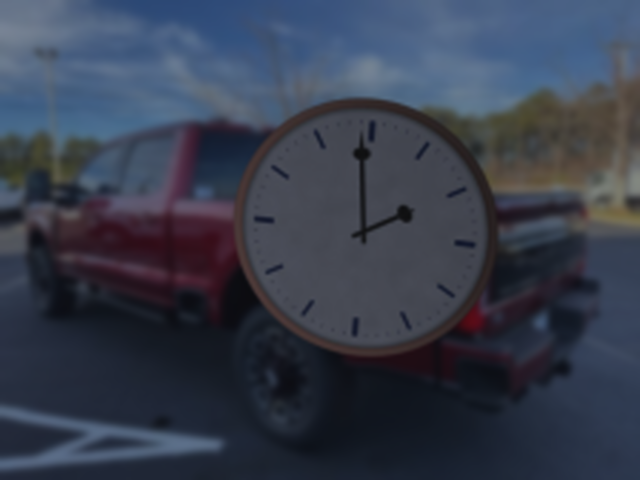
**1:59**
